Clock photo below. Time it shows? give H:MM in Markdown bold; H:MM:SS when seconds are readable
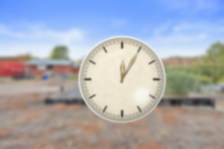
**12:05**
